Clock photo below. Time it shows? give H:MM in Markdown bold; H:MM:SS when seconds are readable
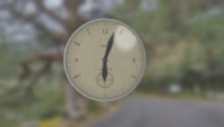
**6:03**
